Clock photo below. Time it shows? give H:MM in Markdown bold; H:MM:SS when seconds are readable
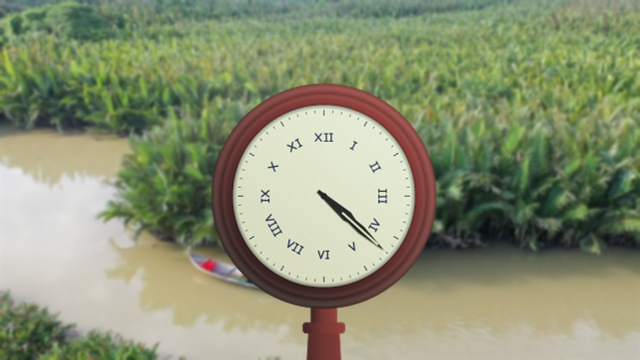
**4:22**
